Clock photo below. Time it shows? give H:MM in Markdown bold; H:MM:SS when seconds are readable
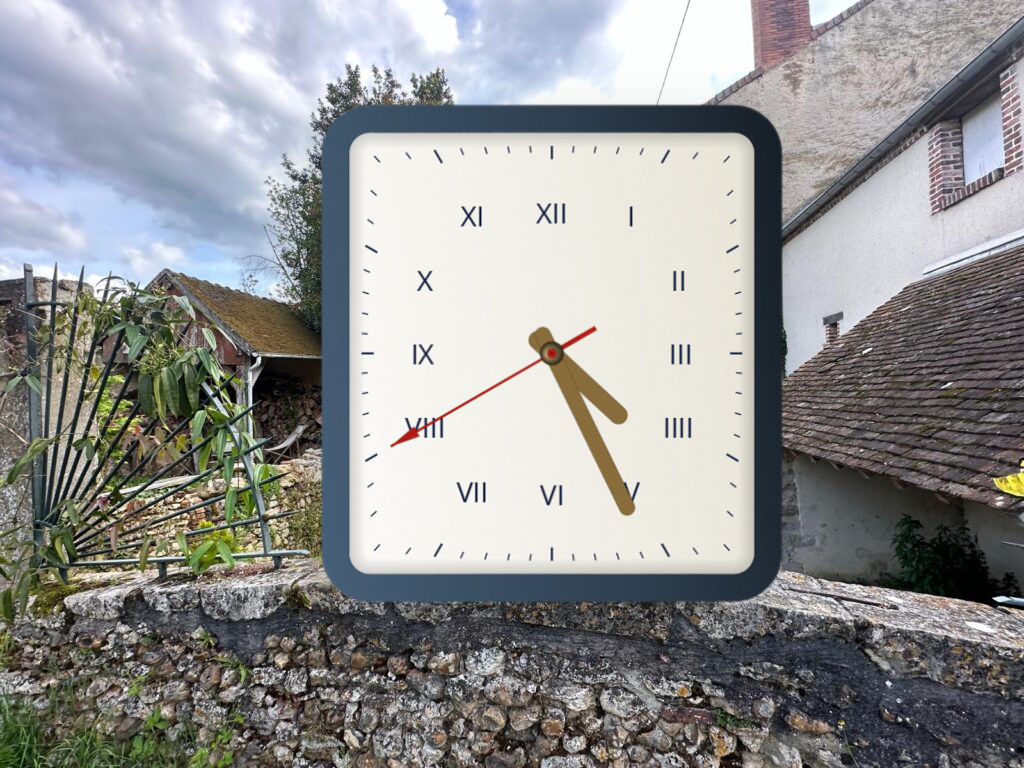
**4:25:40**
